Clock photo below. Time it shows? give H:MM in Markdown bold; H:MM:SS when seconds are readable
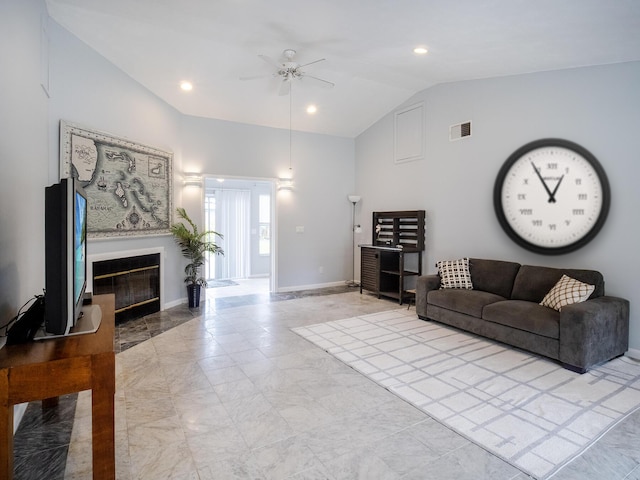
**12:55**
